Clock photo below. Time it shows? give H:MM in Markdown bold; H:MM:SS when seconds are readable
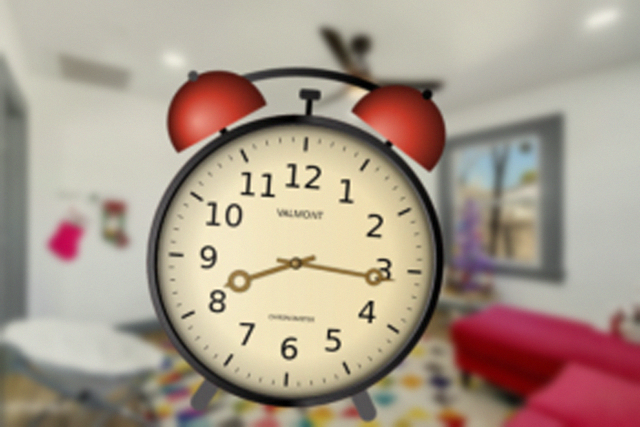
**8:16**
